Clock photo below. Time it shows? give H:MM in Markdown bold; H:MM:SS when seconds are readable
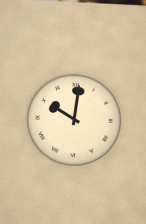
**10:01**
